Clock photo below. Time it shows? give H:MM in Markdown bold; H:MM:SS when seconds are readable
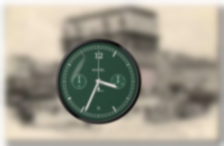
**3:34**
